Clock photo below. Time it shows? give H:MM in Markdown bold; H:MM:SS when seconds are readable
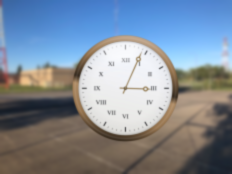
**3:04**
